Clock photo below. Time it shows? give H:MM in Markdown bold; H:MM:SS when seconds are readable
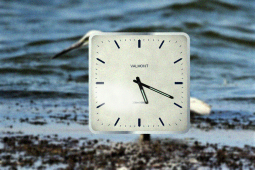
**5:19**
